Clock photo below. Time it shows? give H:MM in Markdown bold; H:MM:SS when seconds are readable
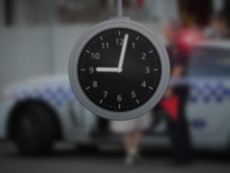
**9:02**
